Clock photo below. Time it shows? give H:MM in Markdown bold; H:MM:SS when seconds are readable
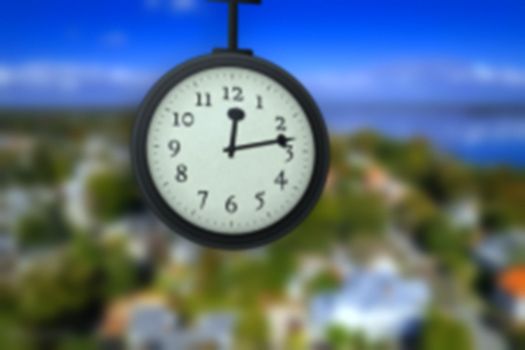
**12:13**
